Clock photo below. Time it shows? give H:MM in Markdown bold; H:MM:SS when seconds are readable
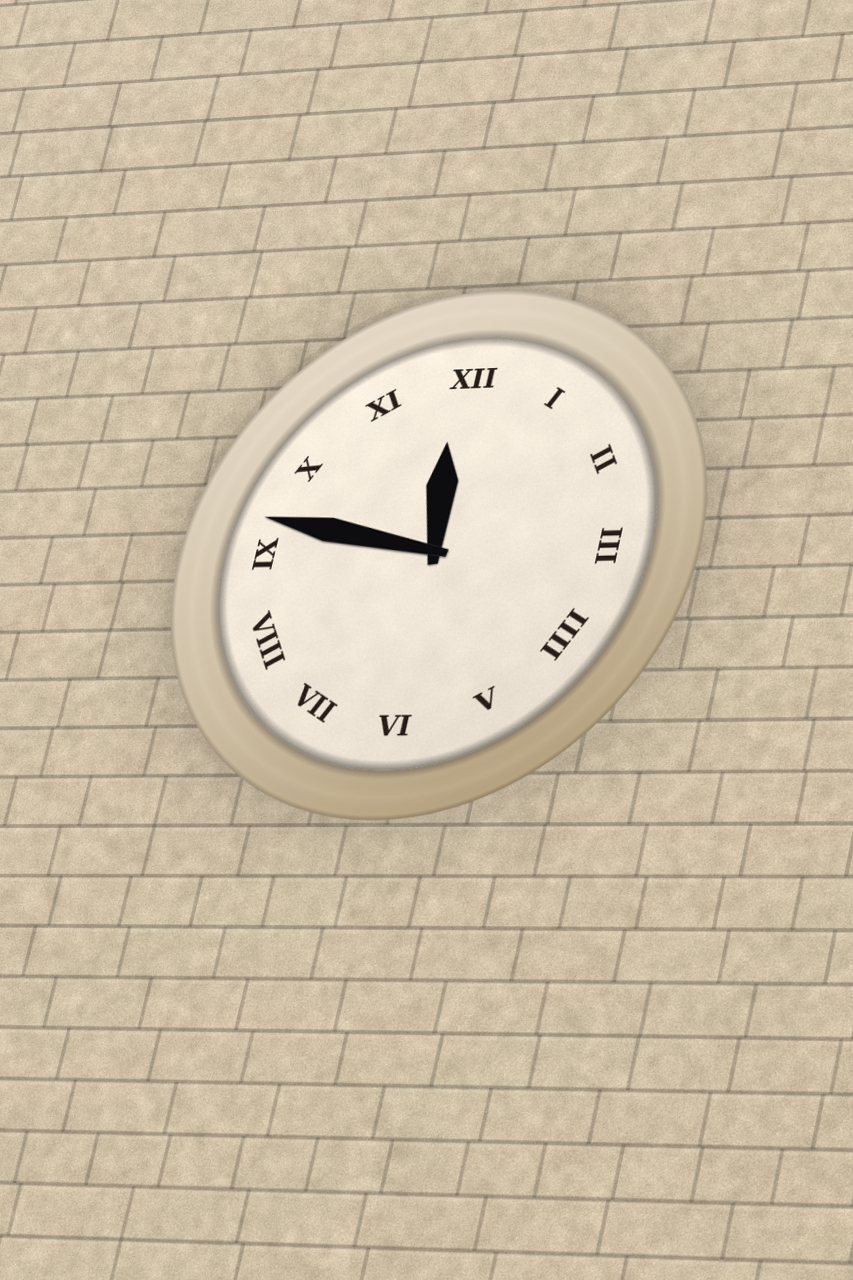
**11:47**
